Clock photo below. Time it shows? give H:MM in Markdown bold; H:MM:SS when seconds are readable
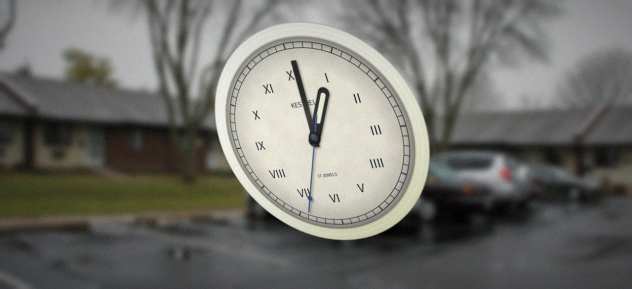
**1:00:34**
